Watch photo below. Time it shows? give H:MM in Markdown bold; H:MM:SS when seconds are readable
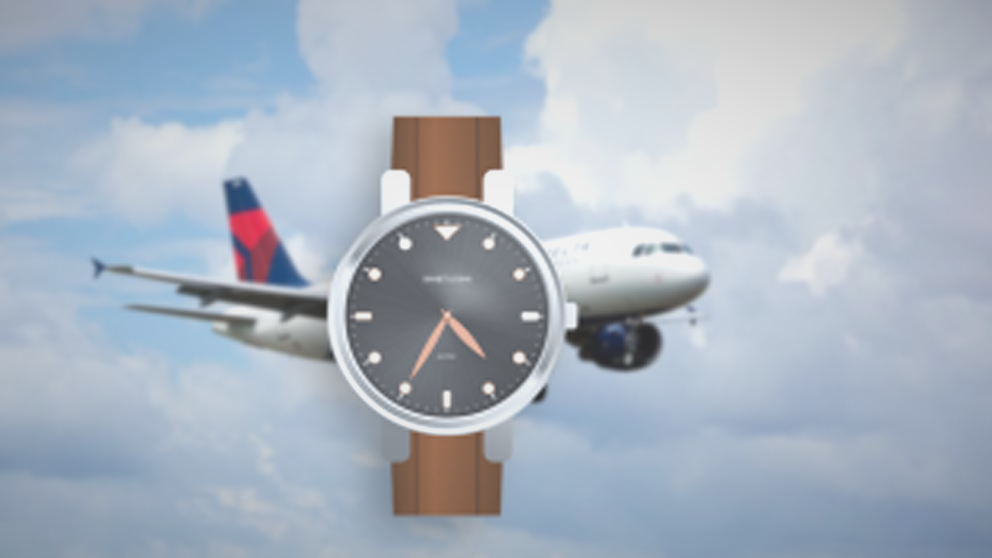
**4:35**
